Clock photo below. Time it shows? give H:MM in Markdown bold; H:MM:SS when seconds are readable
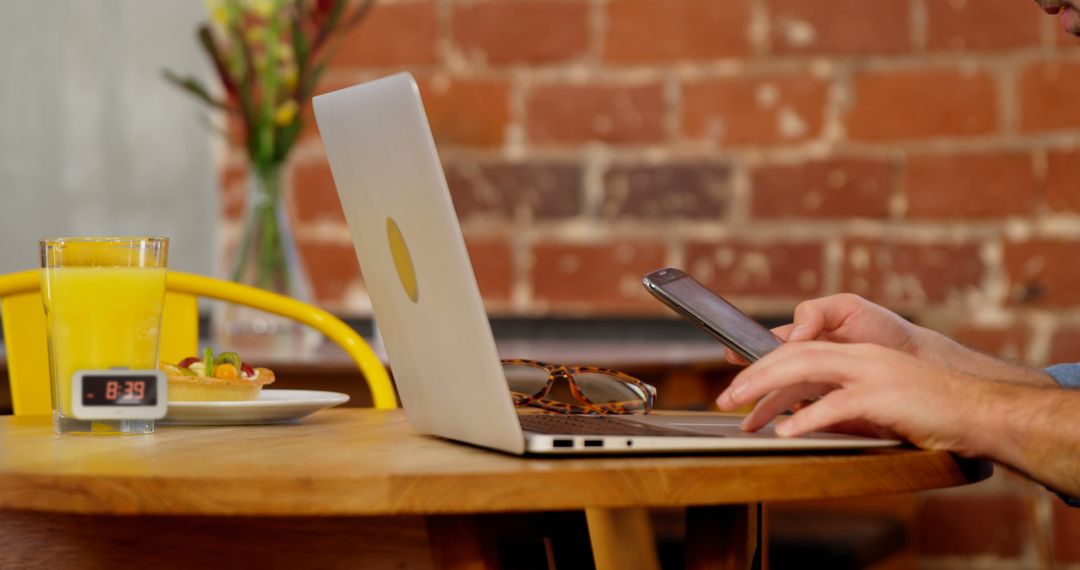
**8:39**
